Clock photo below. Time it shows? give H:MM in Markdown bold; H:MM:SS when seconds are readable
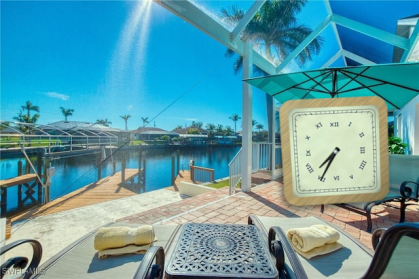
**7:35**
